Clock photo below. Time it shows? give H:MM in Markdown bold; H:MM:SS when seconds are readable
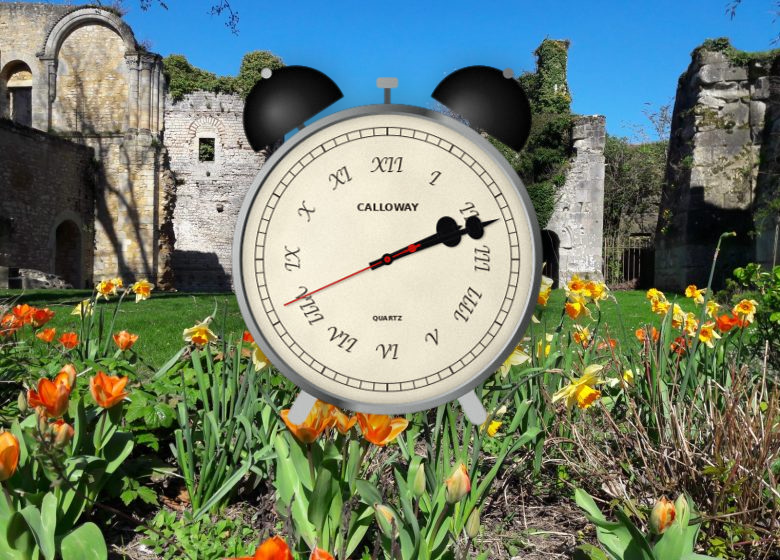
**2:11:41**
